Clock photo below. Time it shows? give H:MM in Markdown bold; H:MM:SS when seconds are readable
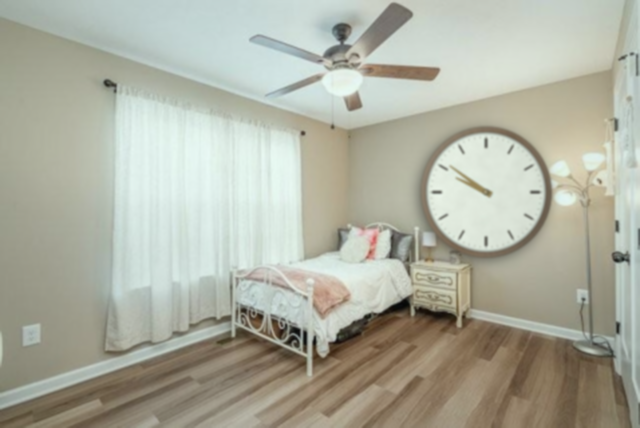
**9:51**
